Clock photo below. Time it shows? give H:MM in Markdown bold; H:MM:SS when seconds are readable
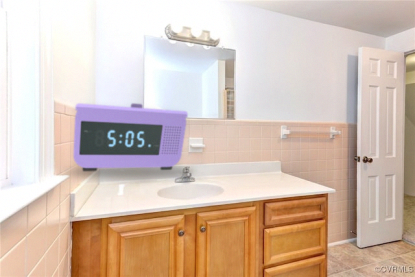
**5:05**
